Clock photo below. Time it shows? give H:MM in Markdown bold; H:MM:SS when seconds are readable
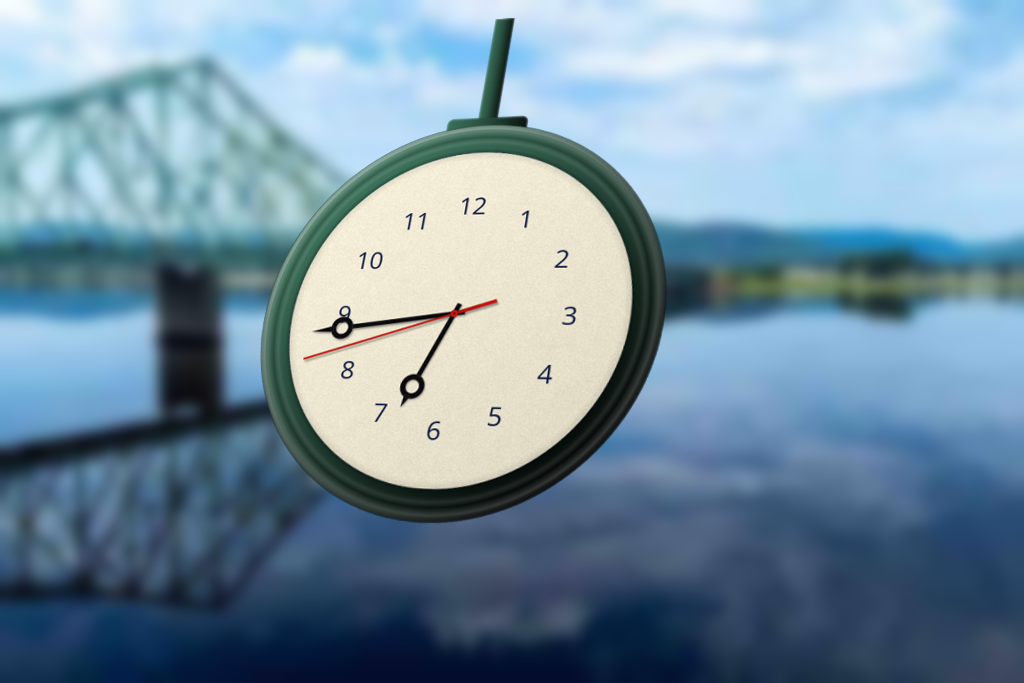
**6:43:42**
